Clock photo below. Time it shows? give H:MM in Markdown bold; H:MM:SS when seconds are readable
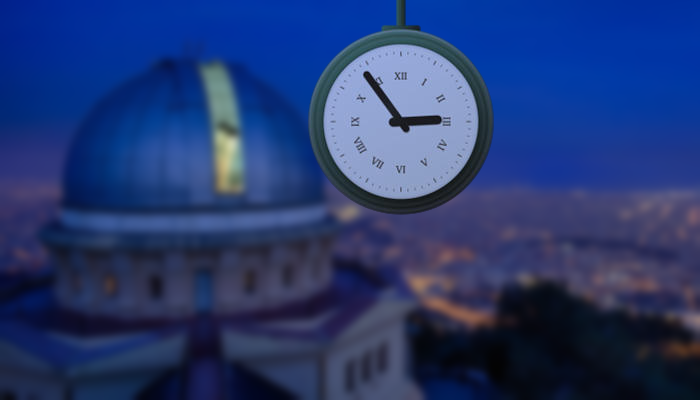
**2:54**
